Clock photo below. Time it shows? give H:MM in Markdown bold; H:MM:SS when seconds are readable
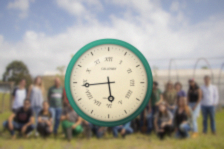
**5:44**
